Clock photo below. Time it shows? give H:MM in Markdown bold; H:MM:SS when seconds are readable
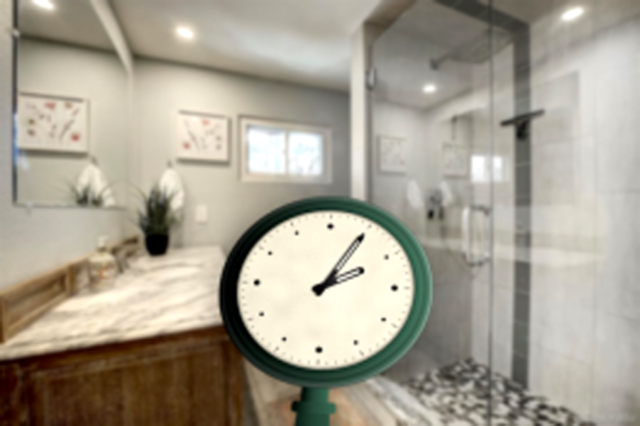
**2:05**
